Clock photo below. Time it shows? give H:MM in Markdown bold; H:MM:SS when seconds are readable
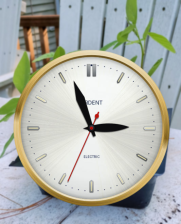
**2:56:34**
